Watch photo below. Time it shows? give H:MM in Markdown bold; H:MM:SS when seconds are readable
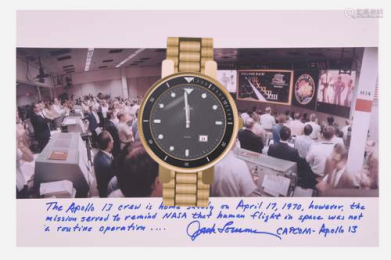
**11:59**
